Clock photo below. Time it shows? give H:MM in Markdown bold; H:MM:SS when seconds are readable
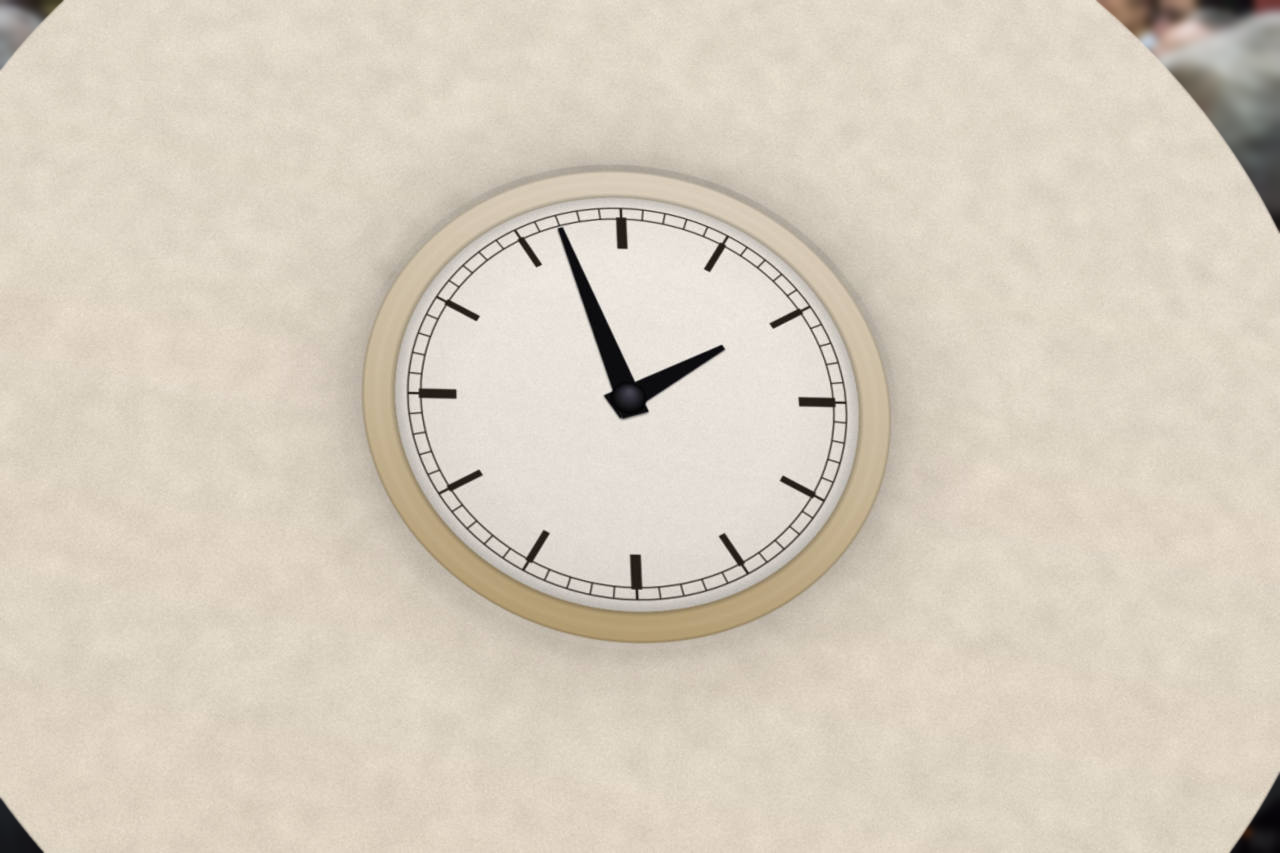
**1:57**
